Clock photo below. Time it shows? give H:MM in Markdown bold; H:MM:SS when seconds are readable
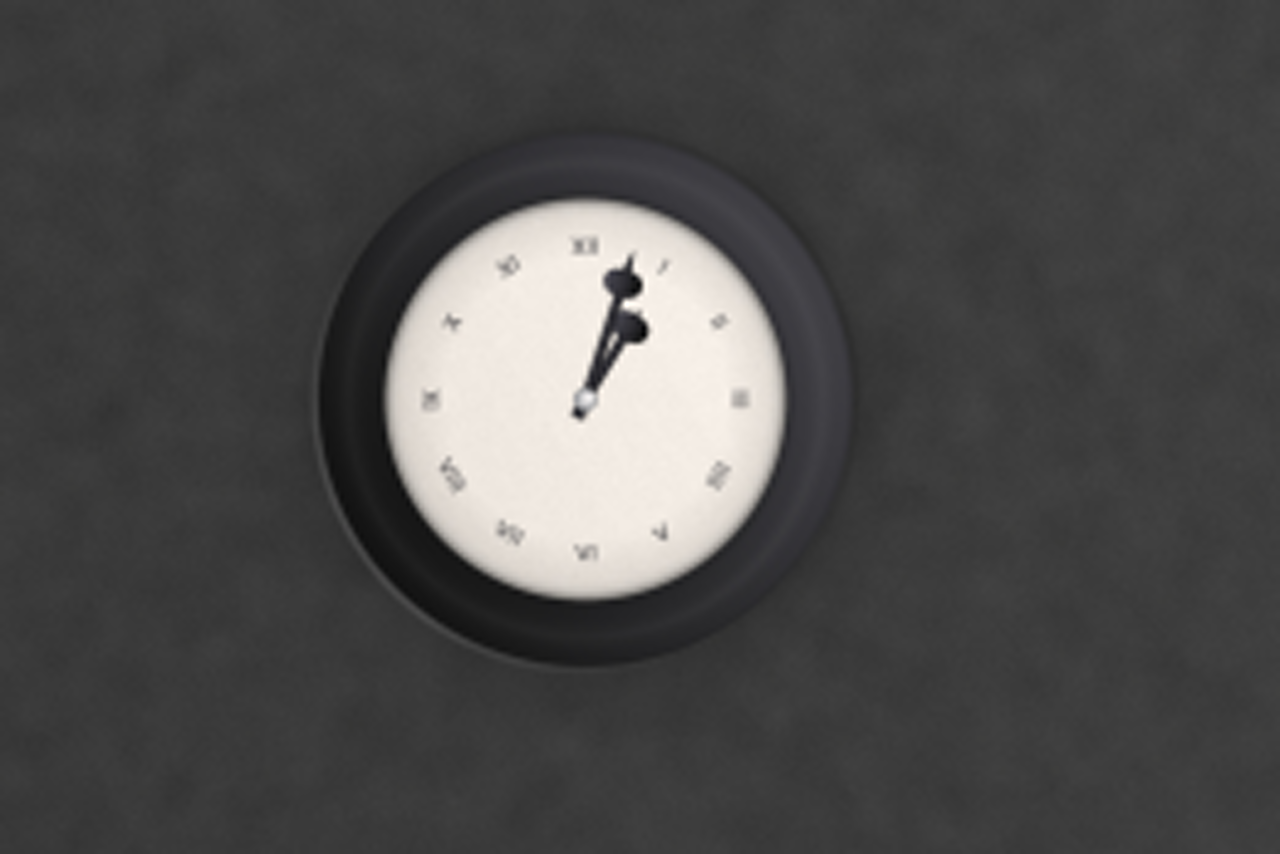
**1:03**
